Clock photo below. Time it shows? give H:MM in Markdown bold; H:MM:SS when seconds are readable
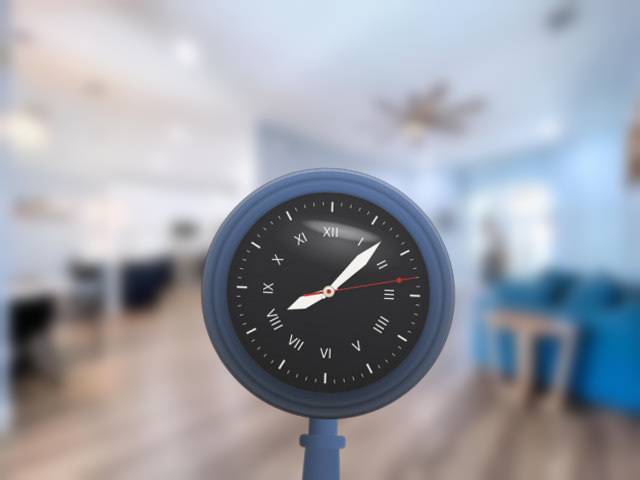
**8:07:13**
